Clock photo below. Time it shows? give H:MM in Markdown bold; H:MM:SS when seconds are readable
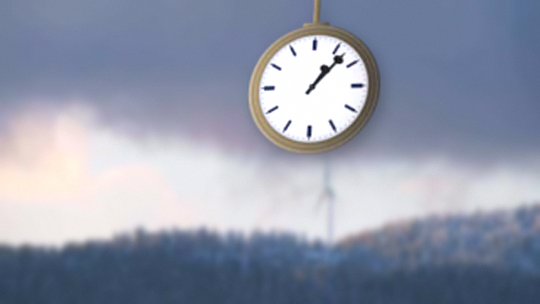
**1:07**
